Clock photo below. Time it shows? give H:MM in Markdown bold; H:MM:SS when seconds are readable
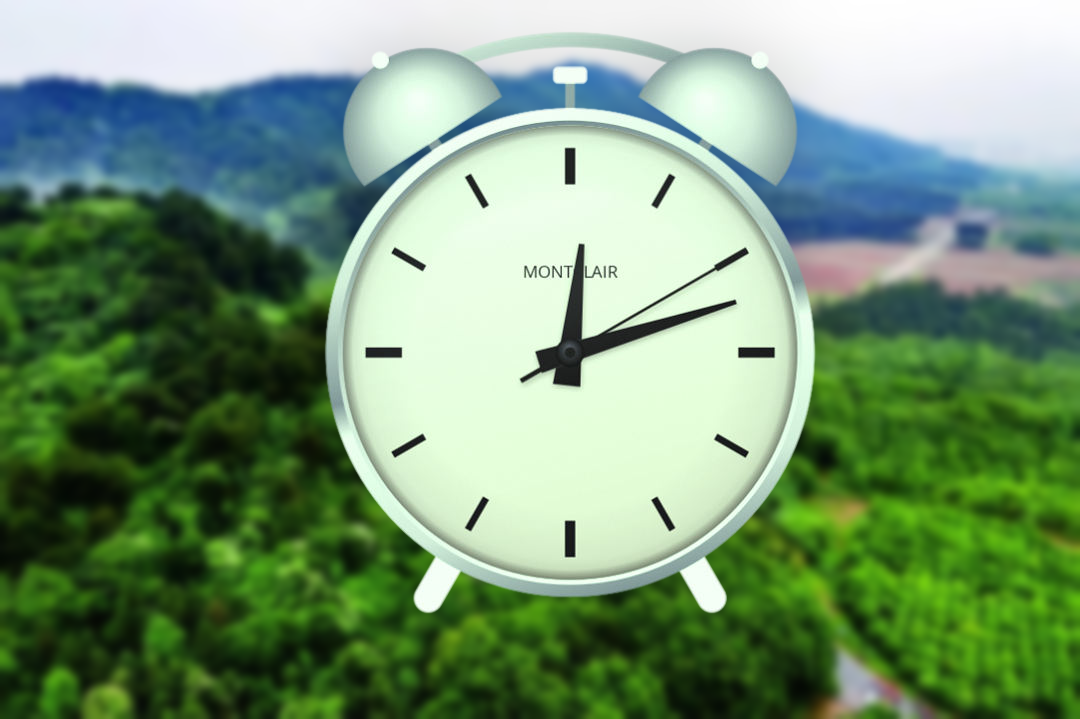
**12:12:10**
